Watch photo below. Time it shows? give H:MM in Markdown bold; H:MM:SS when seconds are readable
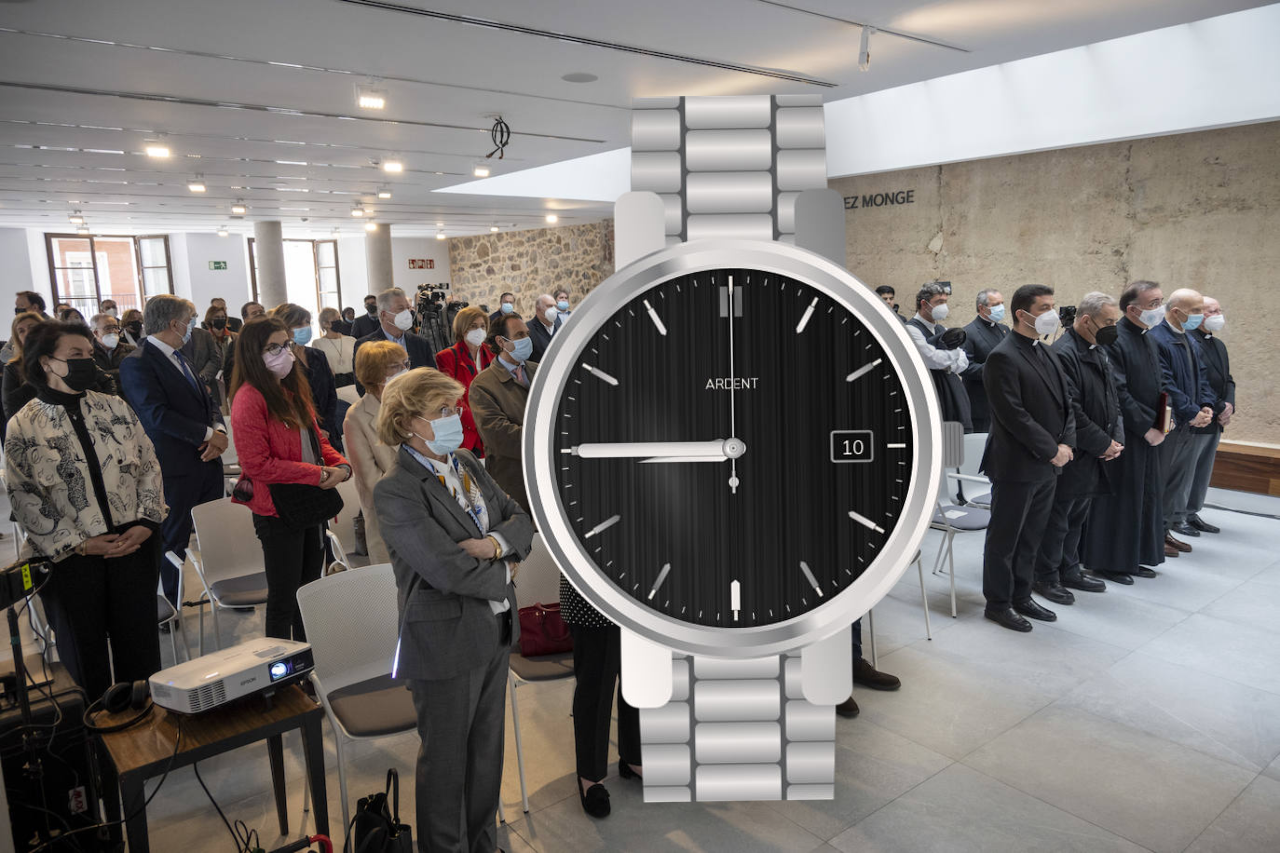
**8:45:00**
